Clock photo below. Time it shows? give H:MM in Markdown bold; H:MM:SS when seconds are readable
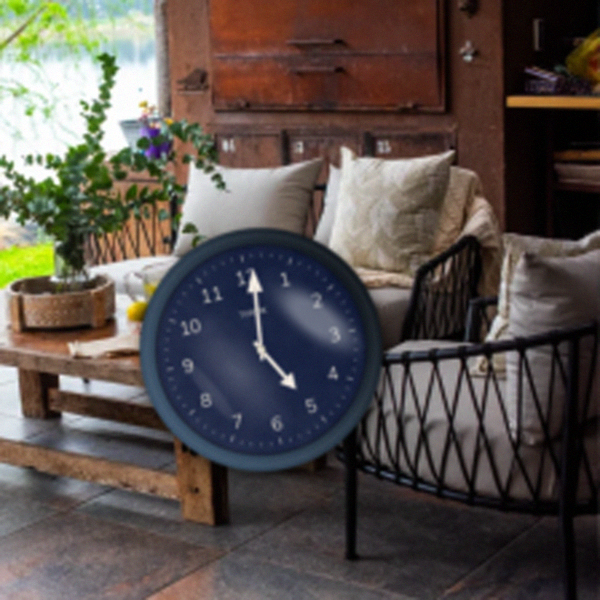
**5:01**
